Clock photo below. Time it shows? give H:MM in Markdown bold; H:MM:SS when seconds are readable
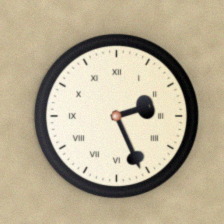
**2:26**
